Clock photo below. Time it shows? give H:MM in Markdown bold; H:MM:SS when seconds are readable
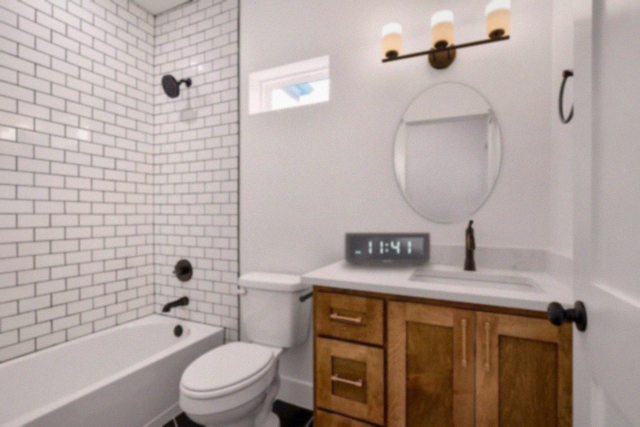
**11:41**
